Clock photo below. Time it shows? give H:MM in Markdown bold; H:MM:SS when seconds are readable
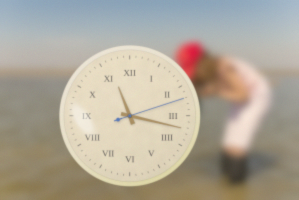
**11:17:12**
